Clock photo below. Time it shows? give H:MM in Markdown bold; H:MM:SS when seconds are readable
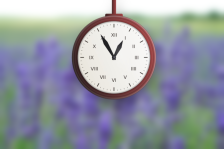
**12:55**
